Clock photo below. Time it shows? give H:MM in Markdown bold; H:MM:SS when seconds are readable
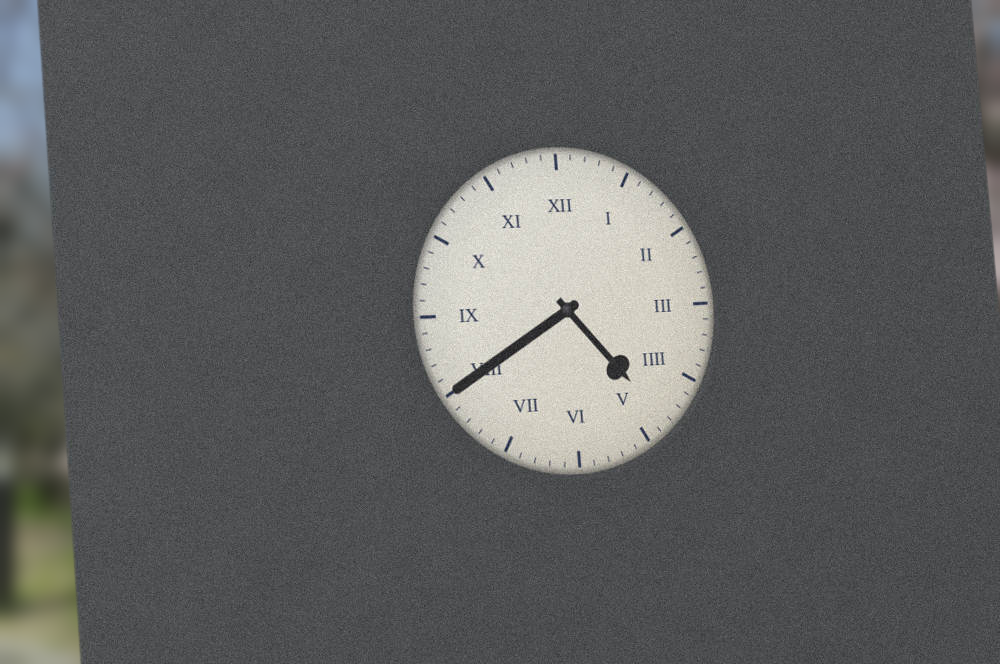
**4:40**
